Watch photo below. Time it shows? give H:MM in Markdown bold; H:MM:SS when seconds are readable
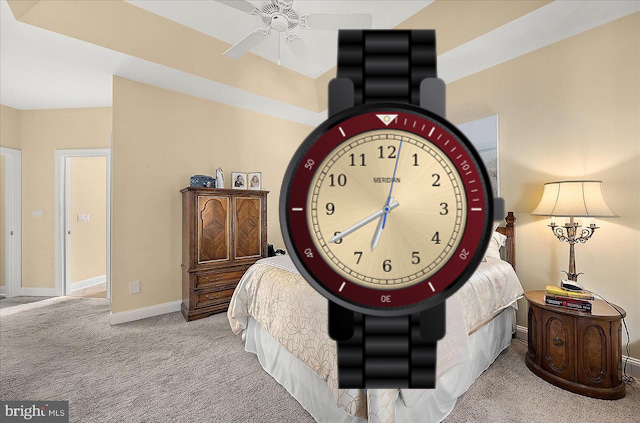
**6:40:02**
